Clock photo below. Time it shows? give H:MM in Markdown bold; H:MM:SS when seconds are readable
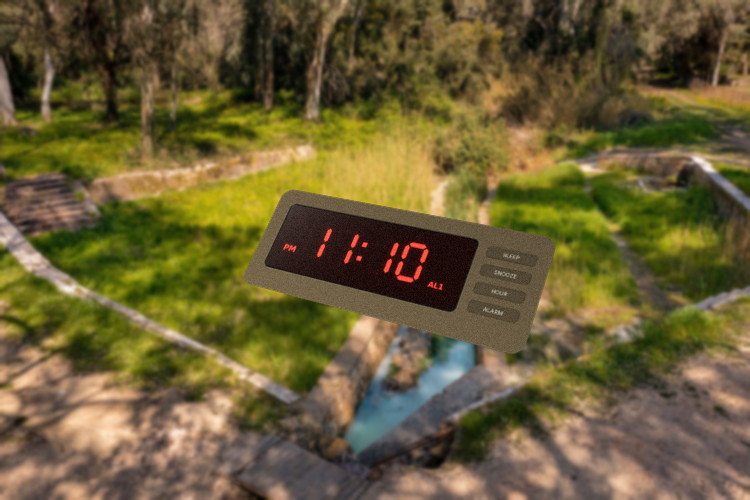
**11:10**
